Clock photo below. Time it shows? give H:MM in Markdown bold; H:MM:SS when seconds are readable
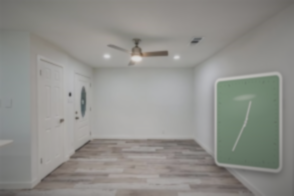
**12:35**
